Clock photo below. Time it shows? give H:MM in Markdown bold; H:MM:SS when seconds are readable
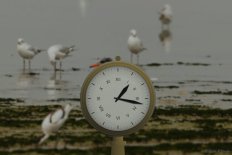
**1:17**
